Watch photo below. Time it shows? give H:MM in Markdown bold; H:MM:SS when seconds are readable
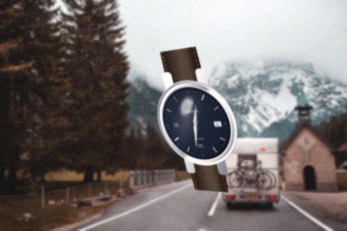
**12:32**
